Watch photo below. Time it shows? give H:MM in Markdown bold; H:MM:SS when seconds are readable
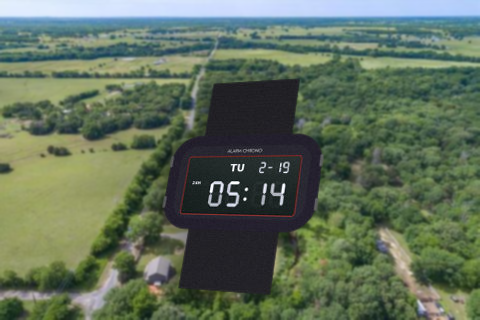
**5:14**
